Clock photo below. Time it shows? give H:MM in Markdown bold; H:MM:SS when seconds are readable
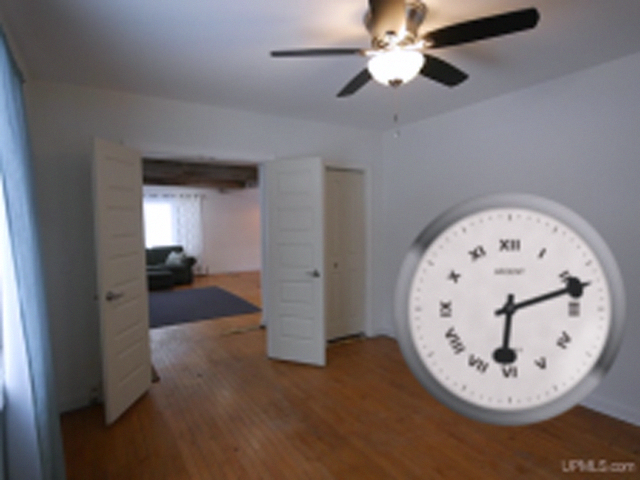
**6:12**
